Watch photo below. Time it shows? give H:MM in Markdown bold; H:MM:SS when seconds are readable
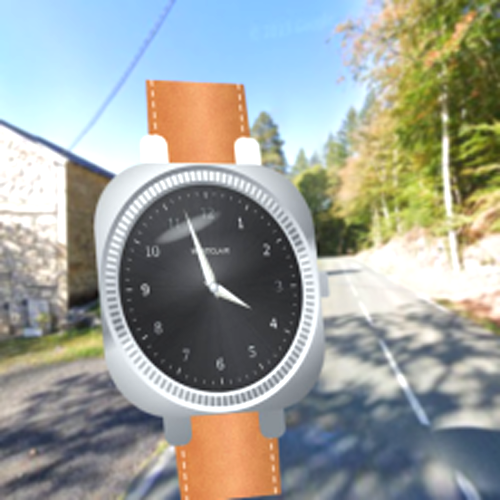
**3:57**
